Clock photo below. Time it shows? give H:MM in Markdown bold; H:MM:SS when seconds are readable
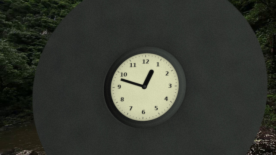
**12:48**
